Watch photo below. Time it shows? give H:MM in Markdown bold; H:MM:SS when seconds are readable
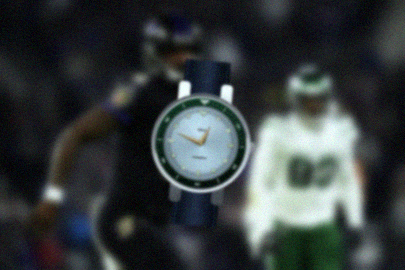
**12:48**
